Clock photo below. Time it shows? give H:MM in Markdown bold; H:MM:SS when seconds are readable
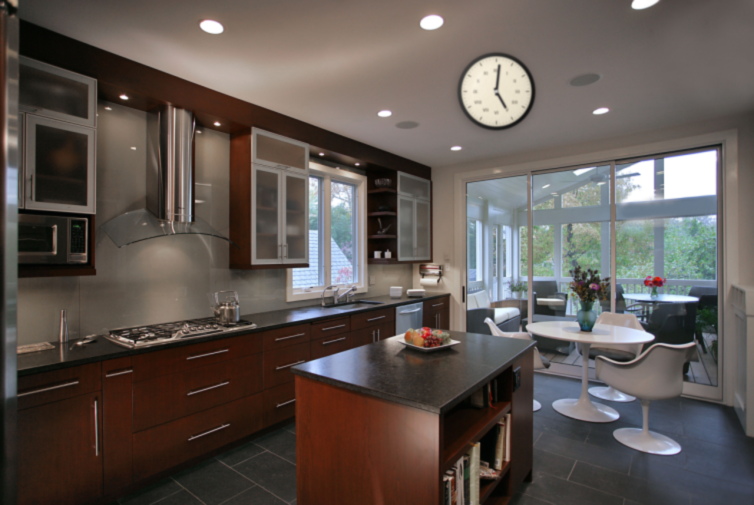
**5:01**
